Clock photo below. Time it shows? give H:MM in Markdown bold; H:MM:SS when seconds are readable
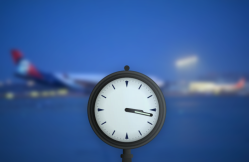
**3:17**
